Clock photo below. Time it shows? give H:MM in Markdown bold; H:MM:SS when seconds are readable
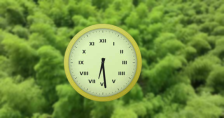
**6:29**
